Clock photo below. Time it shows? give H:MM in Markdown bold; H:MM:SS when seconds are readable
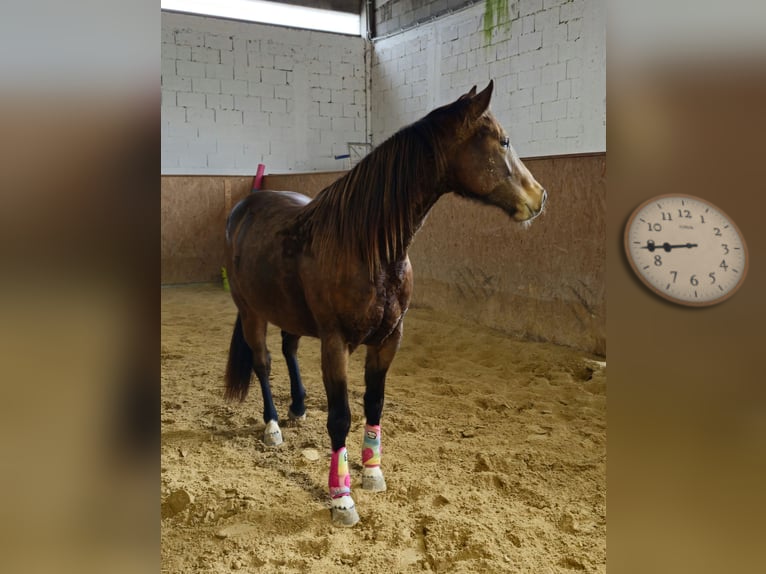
**8:44**
